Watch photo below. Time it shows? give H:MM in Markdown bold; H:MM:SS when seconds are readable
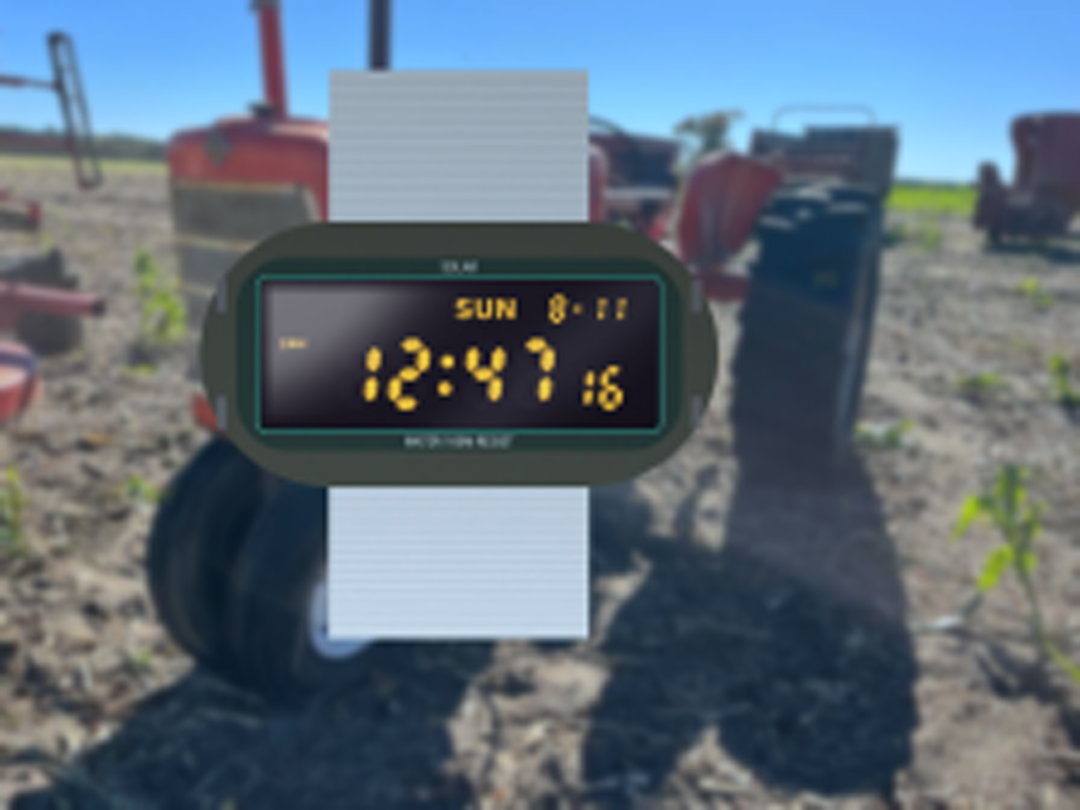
**12:47:16**
